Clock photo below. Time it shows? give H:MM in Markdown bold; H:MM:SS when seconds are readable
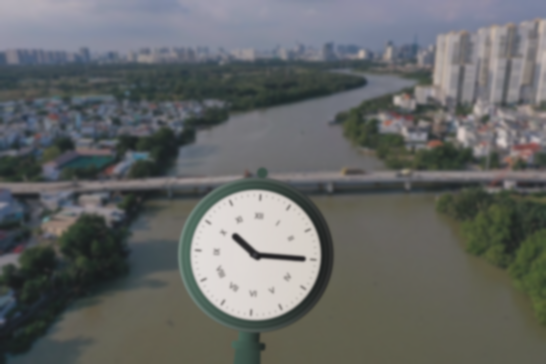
**10:15**
